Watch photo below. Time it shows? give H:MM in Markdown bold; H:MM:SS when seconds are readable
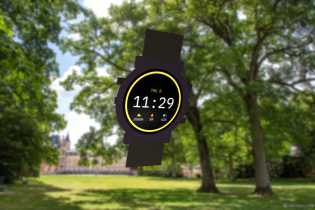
**11:29**
